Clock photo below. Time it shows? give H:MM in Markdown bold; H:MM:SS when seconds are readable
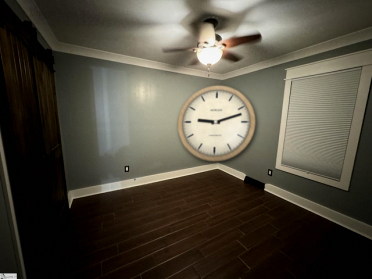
**9:12**
